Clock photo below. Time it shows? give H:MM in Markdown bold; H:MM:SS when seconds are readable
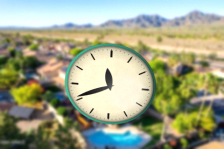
**11:41**
